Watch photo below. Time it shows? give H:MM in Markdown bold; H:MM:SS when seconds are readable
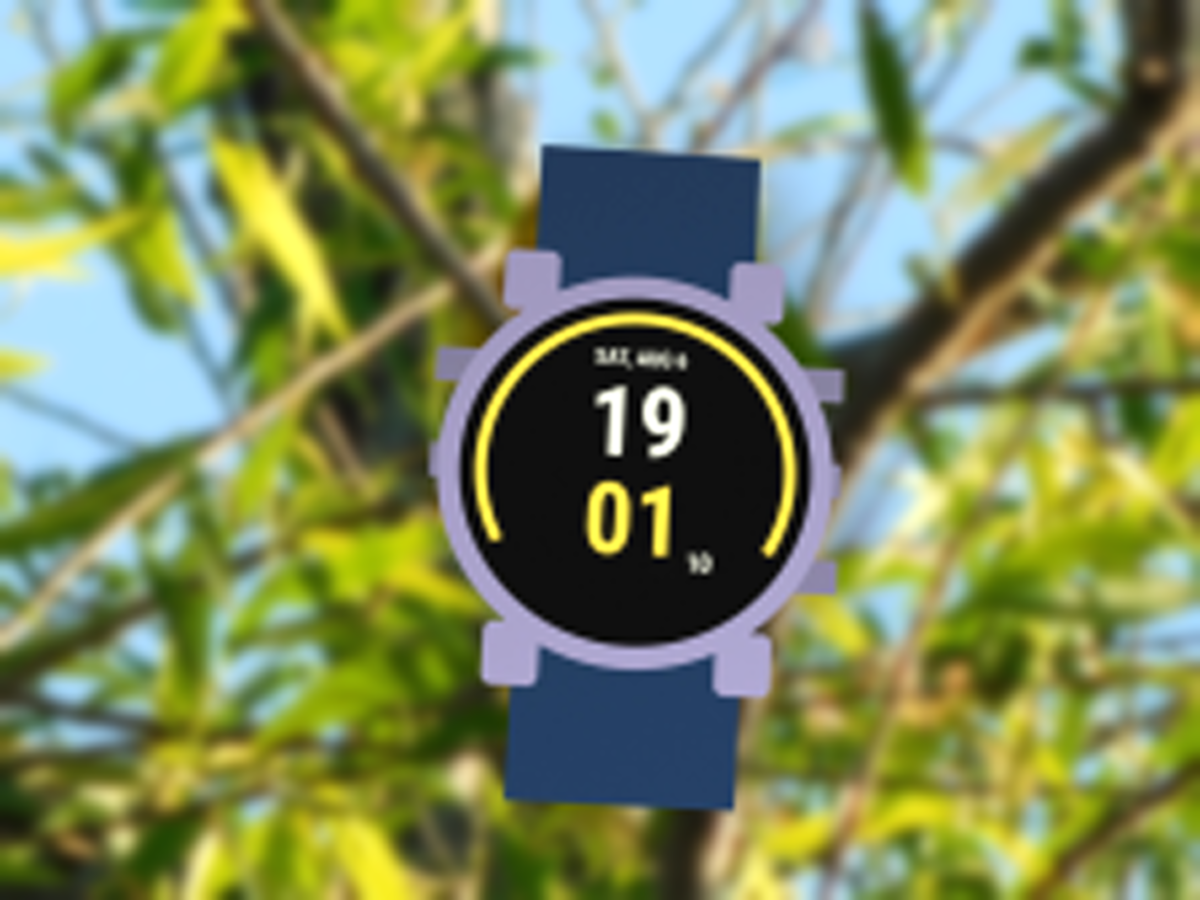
**19:01**
